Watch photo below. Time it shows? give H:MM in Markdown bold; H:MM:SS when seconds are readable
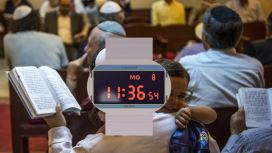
**11:36:54**
